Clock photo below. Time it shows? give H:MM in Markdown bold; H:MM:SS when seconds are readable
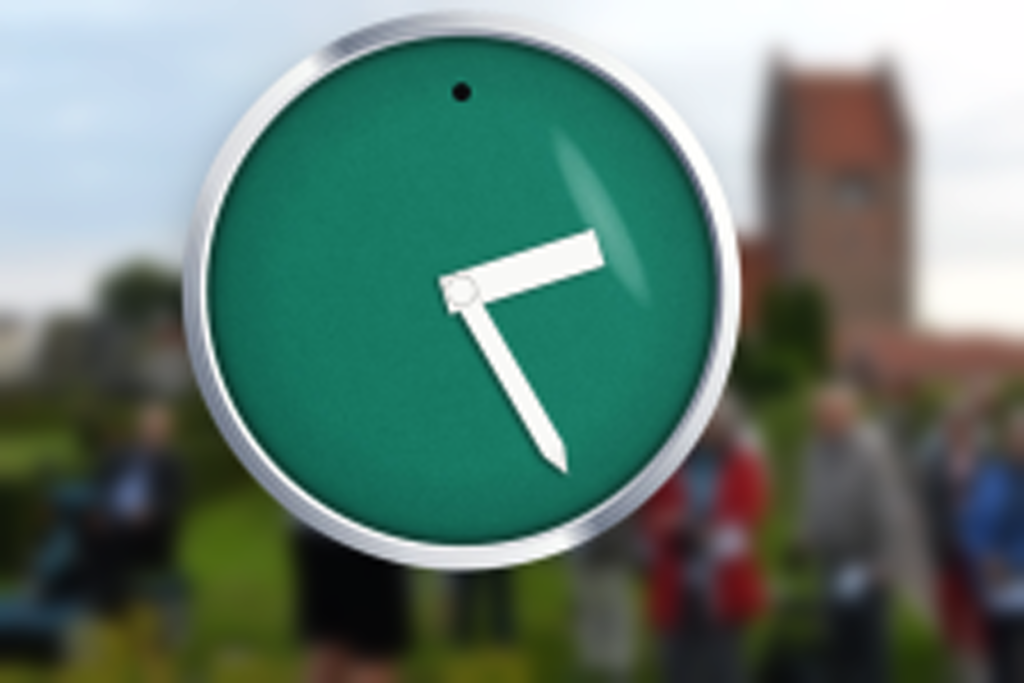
**2:25**
